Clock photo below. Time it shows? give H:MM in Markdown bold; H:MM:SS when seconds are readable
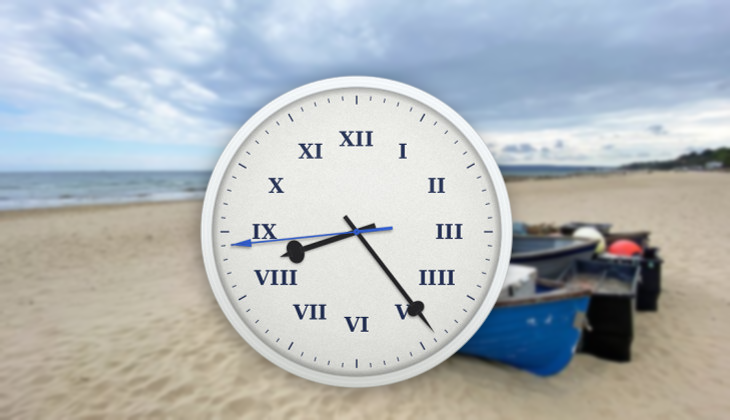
**8:23:44**
